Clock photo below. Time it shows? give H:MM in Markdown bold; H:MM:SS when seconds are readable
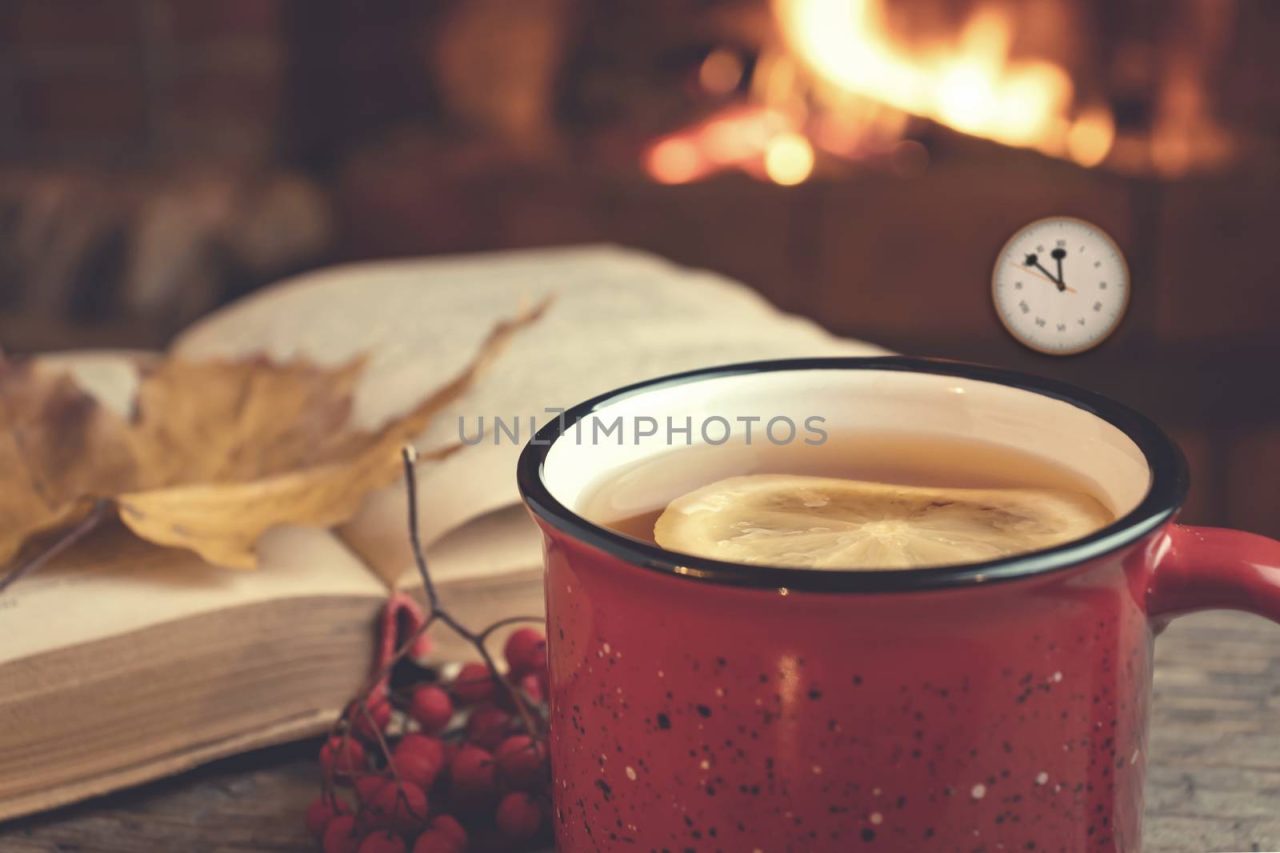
**11:51:49**
